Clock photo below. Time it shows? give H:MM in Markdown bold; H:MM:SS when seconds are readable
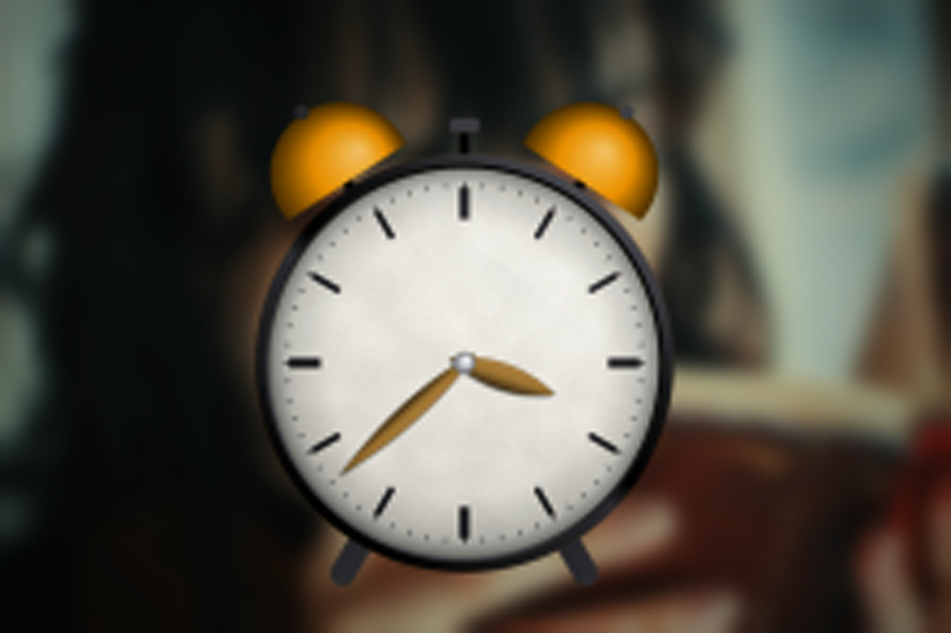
**3:38**
